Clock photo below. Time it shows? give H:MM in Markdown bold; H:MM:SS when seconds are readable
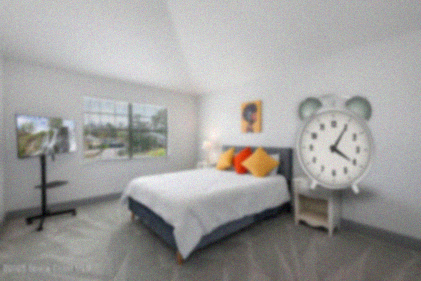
**4:05**
